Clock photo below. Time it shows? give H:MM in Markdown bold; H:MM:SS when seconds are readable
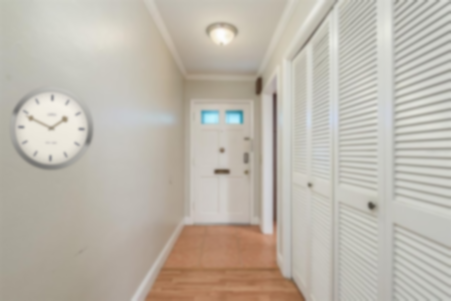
**1:49**
